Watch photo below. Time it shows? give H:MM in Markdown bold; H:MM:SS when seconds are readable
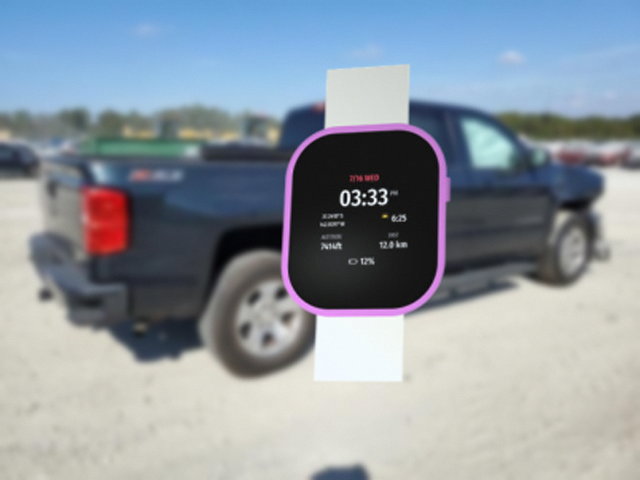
**3:33**
